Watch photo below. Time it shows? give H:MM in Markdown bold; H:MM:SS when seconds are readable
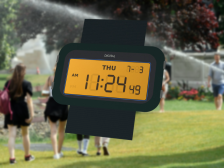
**11:24:49**
